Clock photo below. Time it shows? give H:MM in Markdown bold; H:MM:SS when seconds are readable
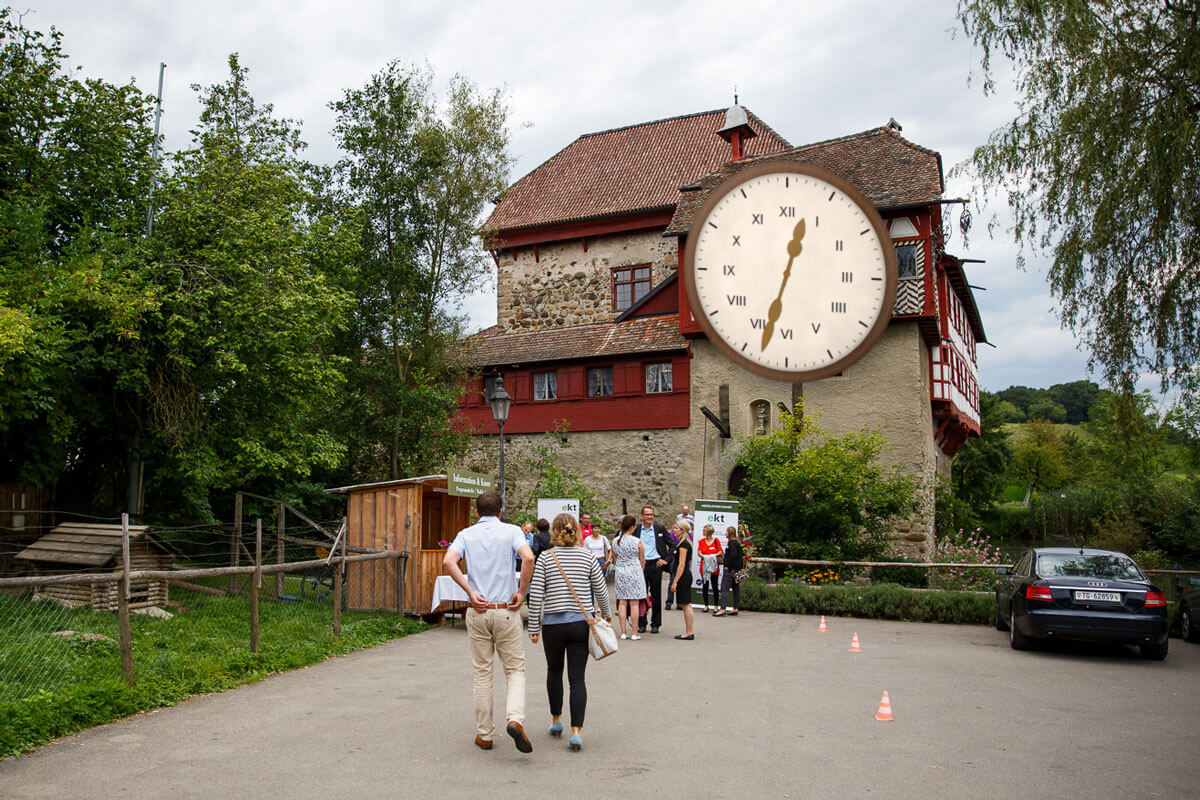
**12:33**
